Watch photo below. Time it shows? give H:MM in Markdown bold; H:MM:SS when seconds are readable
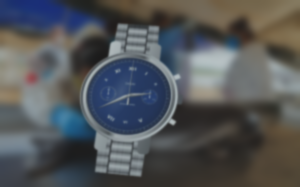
**2:40**
